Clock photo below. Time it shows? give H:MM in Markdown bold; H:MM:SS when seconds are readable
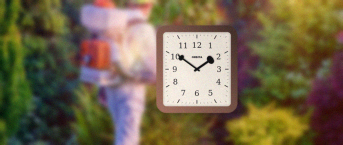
**1:51**
